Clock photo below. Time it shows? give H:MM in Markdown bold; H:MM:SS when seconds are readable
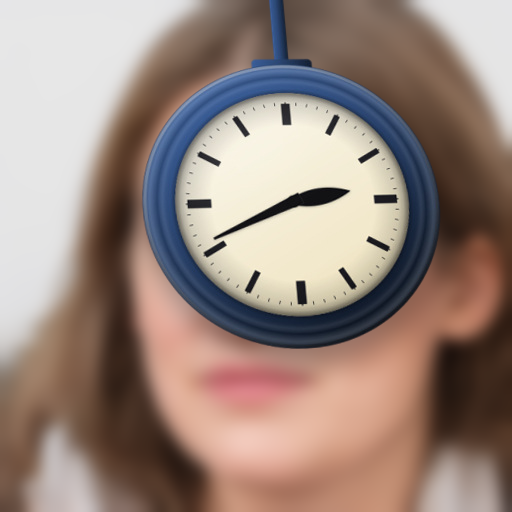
**2:41**
